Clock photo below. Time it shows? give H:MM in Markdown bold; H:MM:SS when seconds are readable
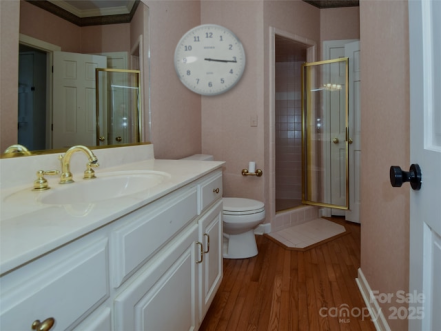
**3:16**
